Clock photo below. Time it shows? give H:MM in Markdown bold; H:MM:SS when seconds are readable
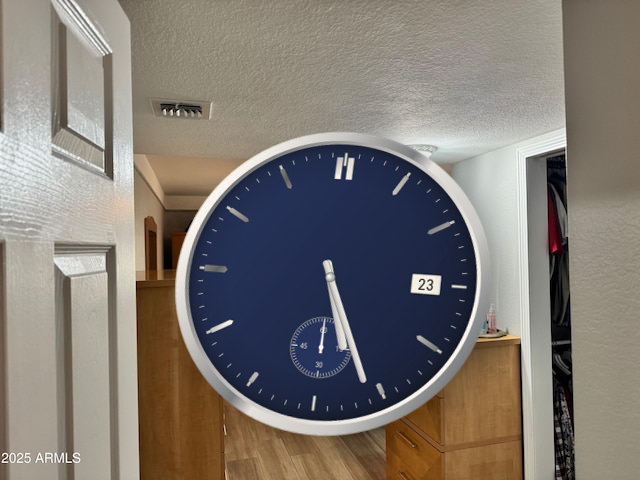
**5:26**
